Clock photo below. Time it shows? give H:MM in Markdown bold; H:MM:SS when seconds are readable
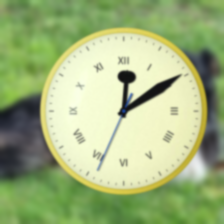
**12:09:34**
